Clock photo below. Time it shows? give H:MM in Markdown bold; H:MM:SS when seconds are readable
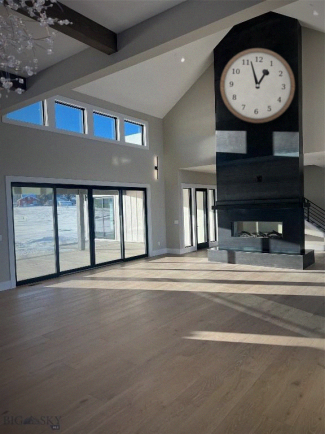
**12:57**
